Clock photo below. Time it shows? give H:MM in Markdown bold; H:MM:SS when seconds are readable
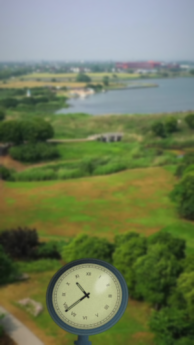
**10:38**
